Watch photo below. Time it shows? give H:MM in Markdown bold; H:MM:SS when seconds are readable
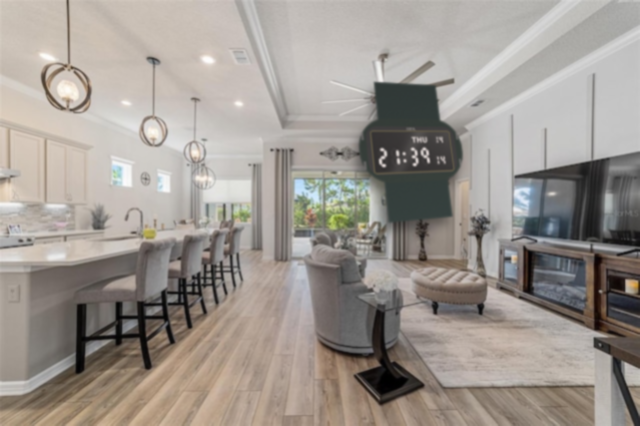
**21:39**
